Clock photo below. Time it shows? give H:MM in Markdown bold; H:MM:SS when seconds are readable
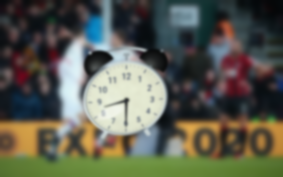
**8:30**
